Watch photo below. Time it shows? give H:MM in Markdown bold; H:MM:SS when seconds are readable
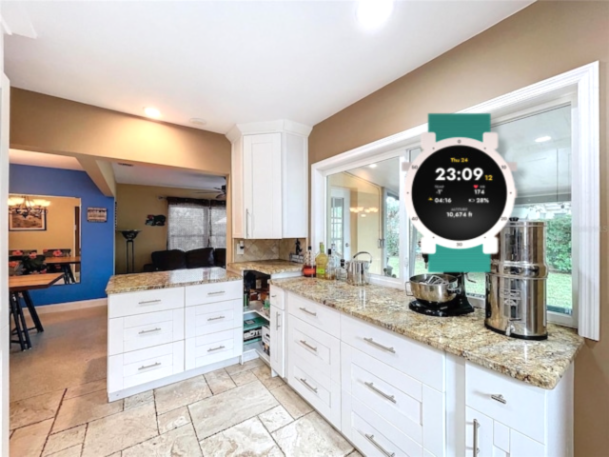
**23:09**
